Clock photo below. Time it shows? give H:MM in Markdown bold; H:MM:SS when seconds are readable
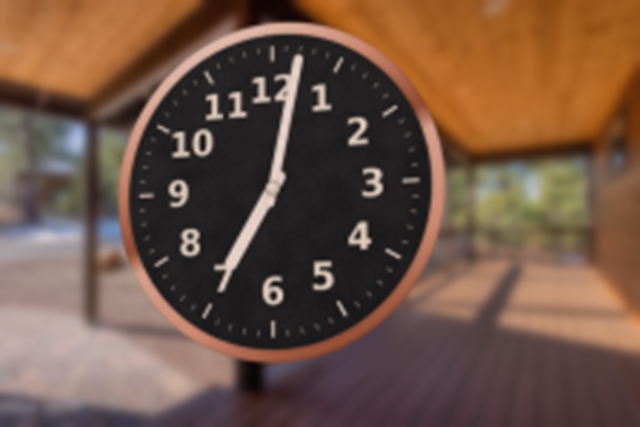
**7:02**
